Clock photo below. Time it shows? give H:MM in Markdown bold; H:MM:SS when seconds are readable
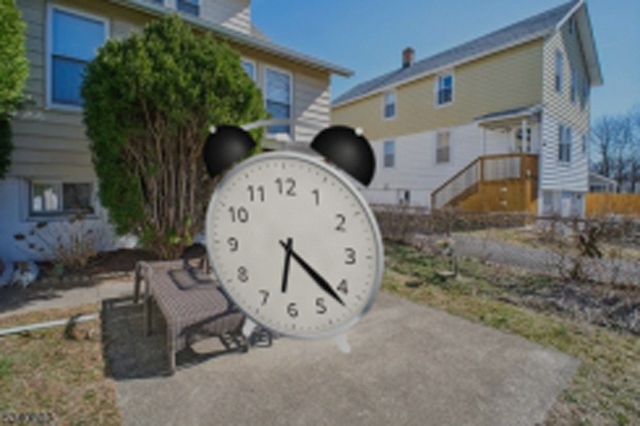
**6:22**
